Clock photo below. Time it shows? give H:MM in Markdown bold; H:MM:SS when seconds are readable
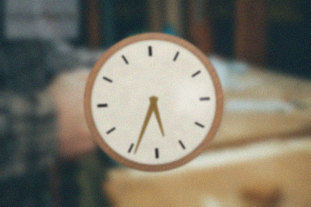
**5:34**
